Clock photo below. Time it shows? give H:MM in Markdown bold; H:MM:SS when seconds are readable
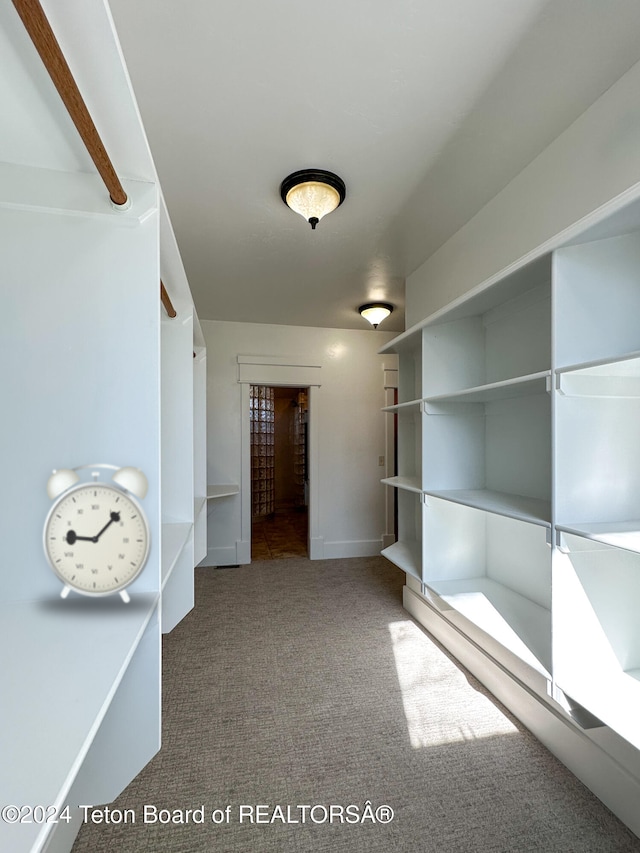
**9:07**
